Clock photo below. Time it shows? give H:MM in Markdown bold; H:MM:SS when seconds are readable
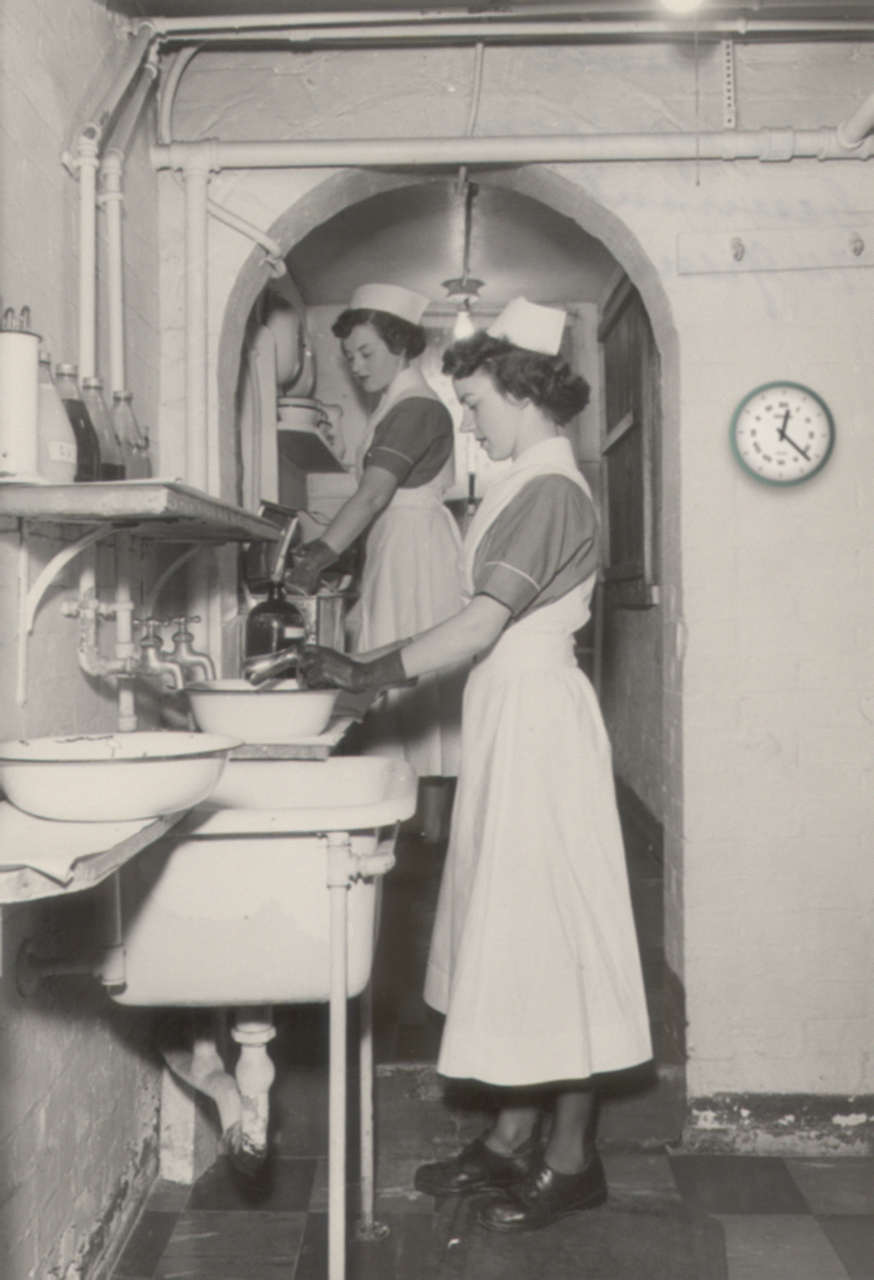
**12:22**
